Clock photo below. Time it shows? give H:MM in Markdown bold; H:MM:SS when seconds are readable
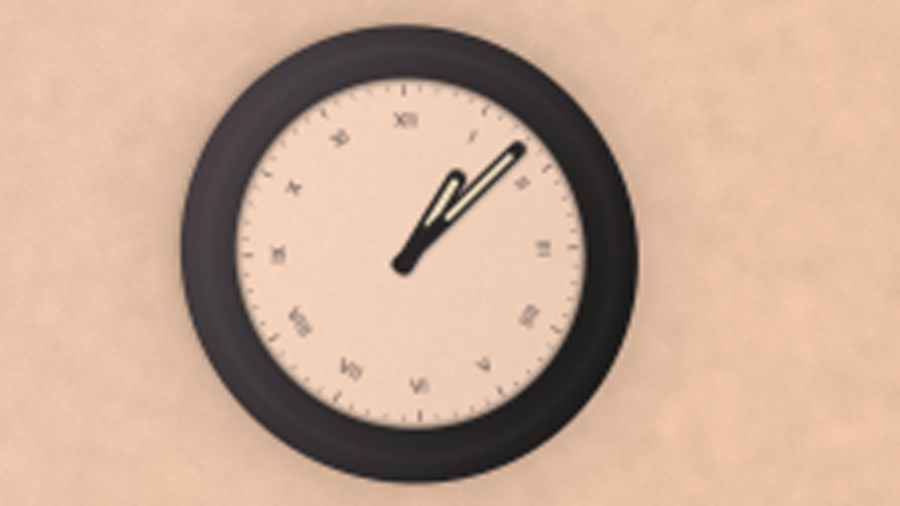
**1:08**
